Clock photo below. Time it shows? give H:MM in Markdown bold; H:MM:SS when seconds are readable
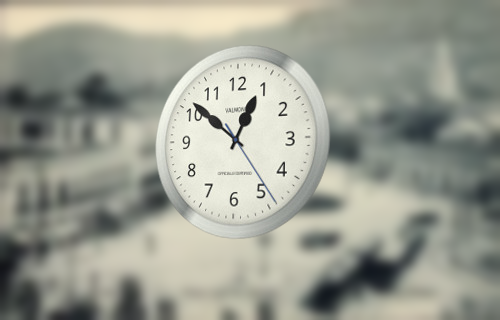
**12:51:24**
